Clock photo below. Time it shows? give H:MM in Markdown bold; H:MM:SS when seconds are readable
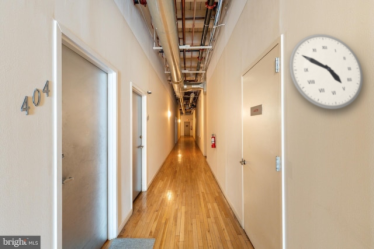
**4:50**
